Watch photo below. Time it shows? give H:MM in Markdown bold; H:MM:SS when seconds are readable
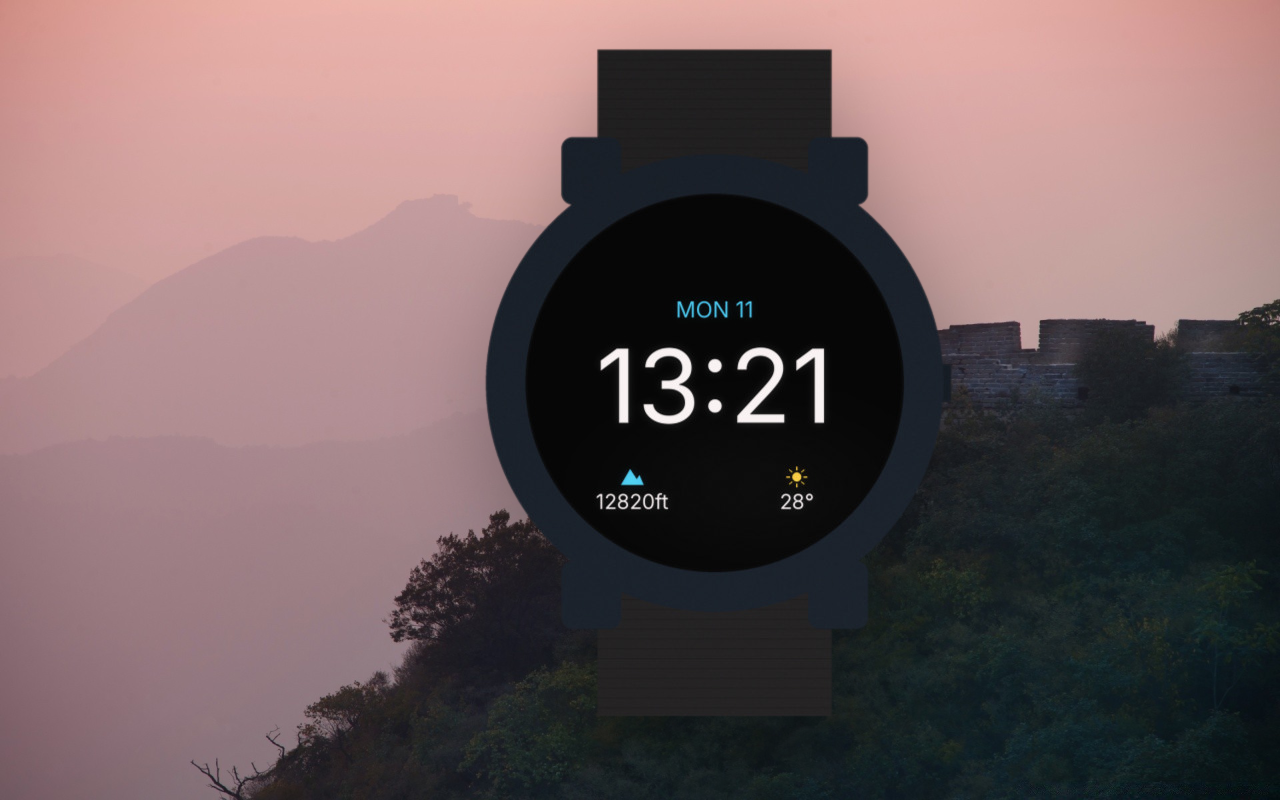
**13:21**
